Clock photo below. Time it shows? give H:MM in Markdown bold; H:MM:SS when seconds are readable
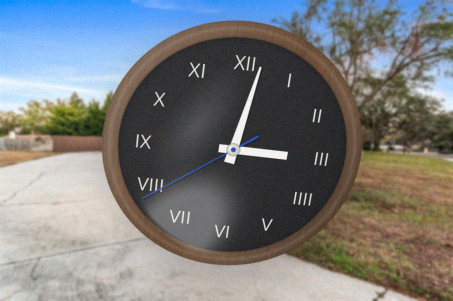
**3:01:39**
